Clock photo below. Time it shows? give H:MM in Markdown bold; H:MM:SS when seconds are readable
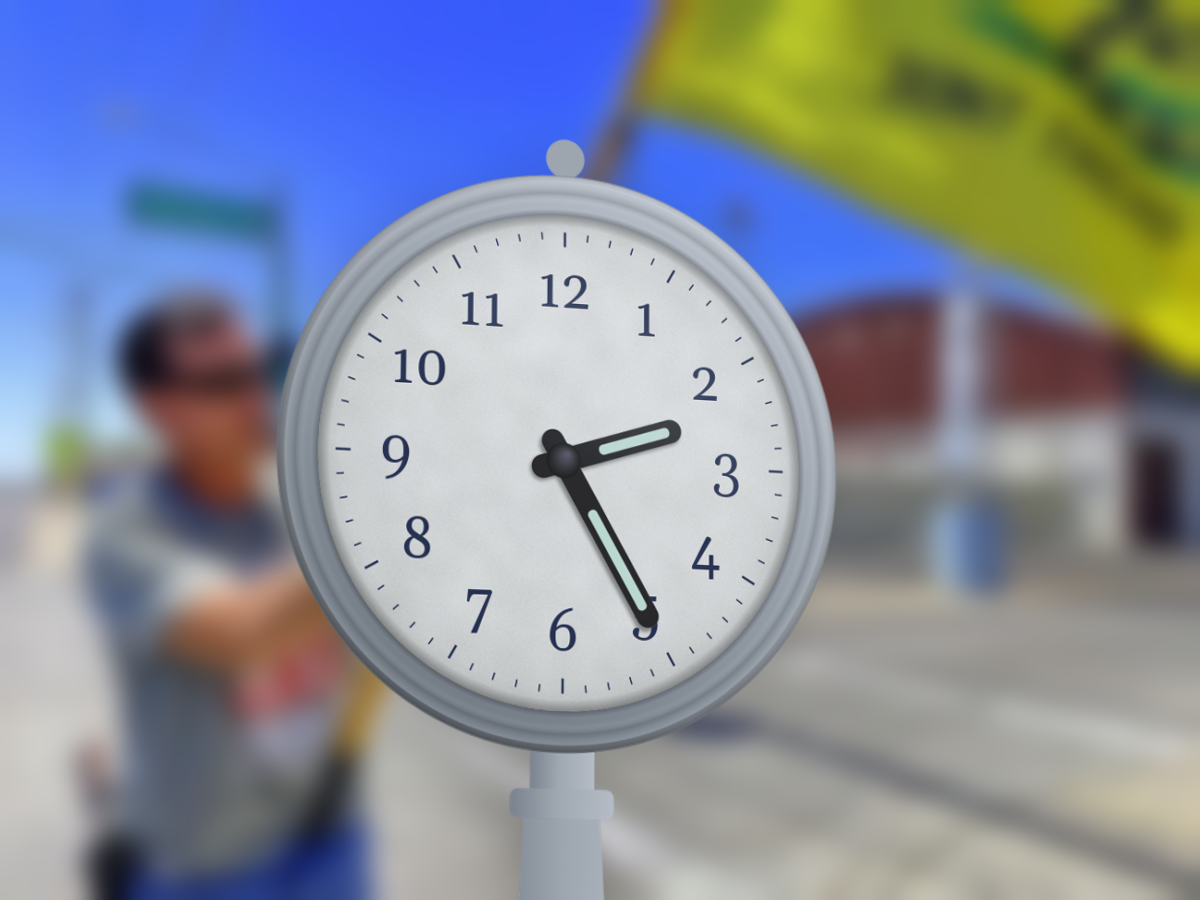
**2:25**
